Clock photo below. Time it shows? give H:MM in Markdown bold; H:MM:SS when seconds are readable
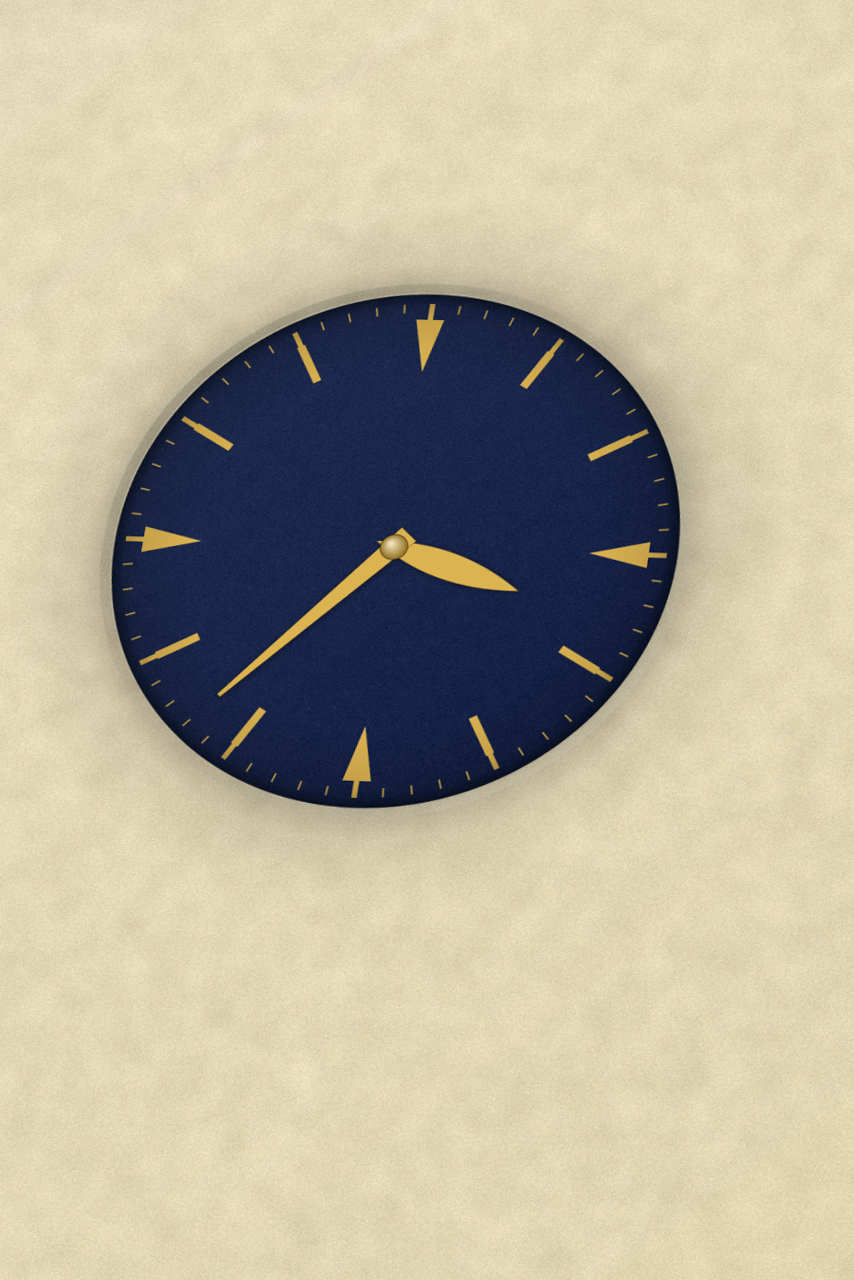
**3:37**
